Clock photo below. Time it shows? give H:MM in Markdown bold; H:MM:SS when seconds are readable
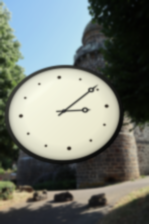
**3:09**
